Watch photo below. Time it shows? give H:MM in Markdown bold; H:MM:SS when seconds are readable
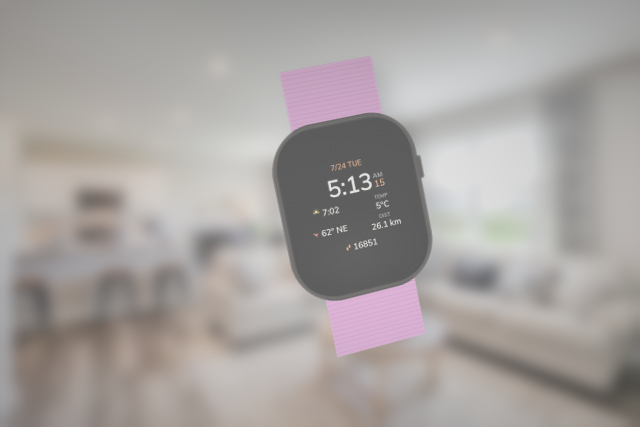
**5:13:15**
